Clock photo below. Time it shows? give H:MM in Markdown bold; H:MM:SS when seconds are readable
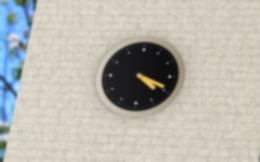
**4:19**
